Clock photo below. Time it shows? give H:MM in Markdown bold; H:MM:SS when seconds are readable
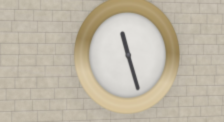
**11:27**
